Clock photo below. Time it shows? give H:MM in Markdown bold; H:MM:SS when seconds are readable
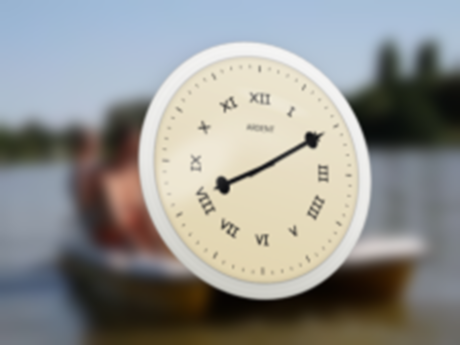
**8:10**
